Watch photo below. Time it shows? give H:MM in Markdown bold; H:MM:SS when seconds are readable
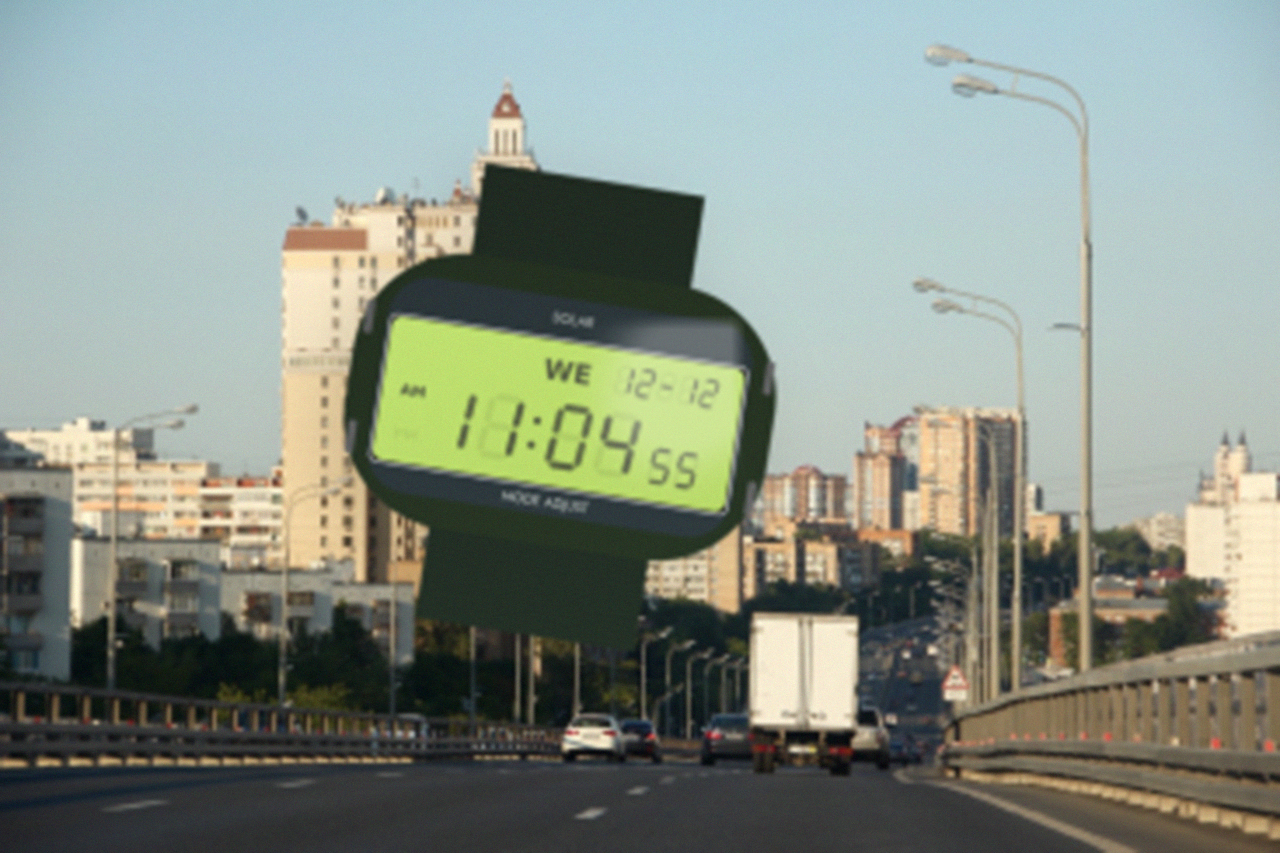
**11:04:55**
